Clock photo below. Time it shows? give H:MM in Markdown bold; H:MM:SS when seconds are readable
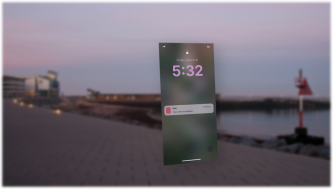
**5:32**
